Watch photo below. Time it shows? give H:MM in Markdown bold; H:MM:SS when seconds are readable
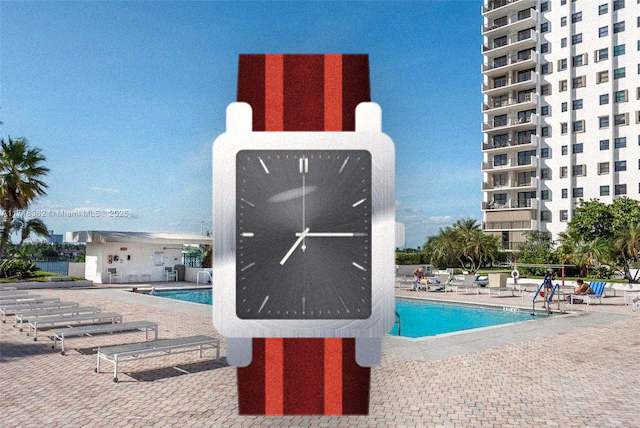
**7:15:00**
